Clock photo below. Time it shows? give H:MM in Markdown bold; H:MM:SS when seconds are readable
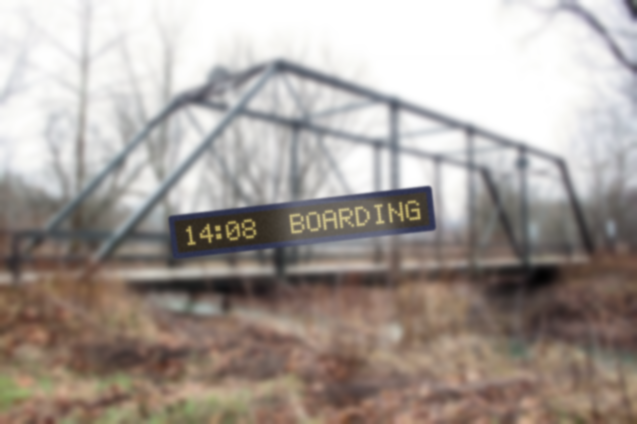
**14:08**
